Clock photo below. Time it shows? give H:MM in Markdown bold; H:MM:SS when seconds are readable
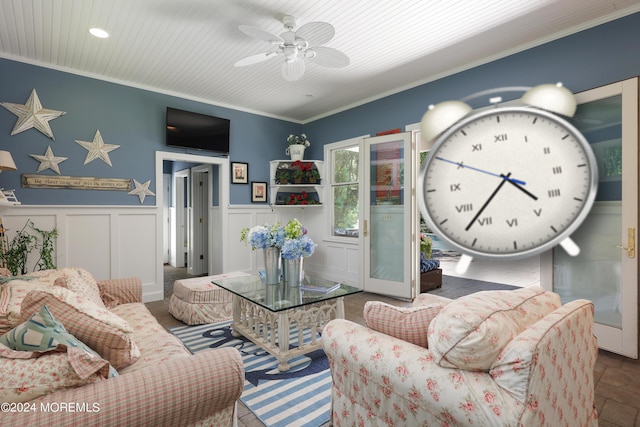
**4:36:50**
